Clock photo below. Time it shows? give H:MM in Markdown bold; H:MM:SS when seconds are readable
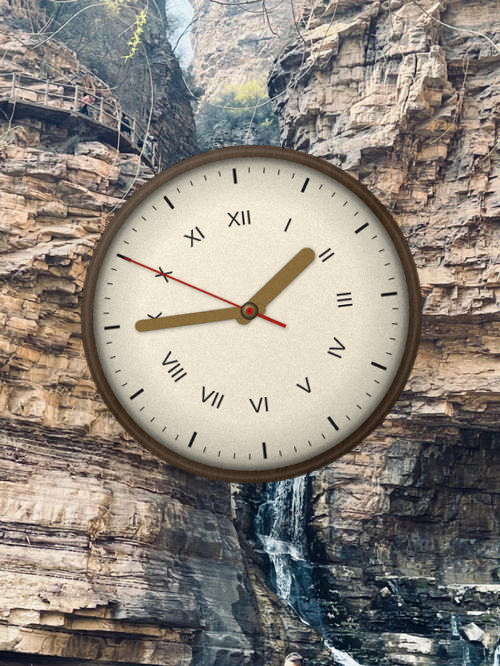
**1:44:50**
